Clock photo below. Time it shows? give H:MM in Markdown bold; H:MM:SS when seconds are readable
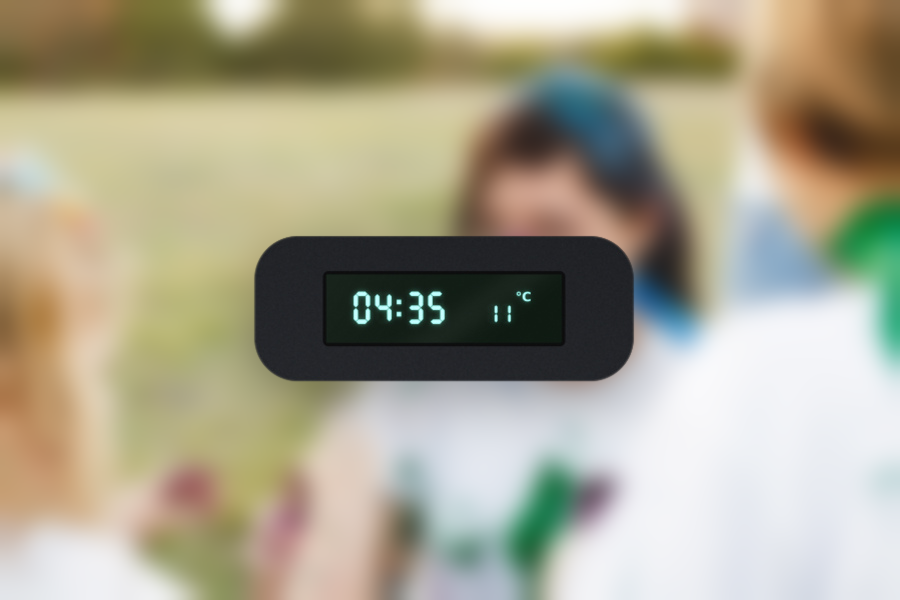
**4:35**
